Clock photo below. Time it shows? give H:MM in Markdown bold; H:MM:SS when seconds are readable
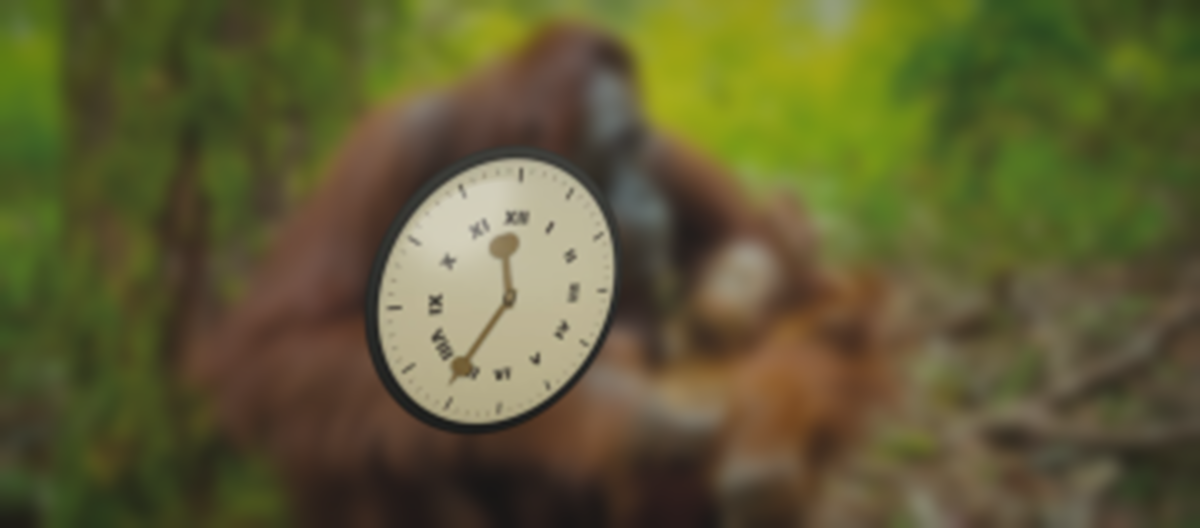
**11:36**
